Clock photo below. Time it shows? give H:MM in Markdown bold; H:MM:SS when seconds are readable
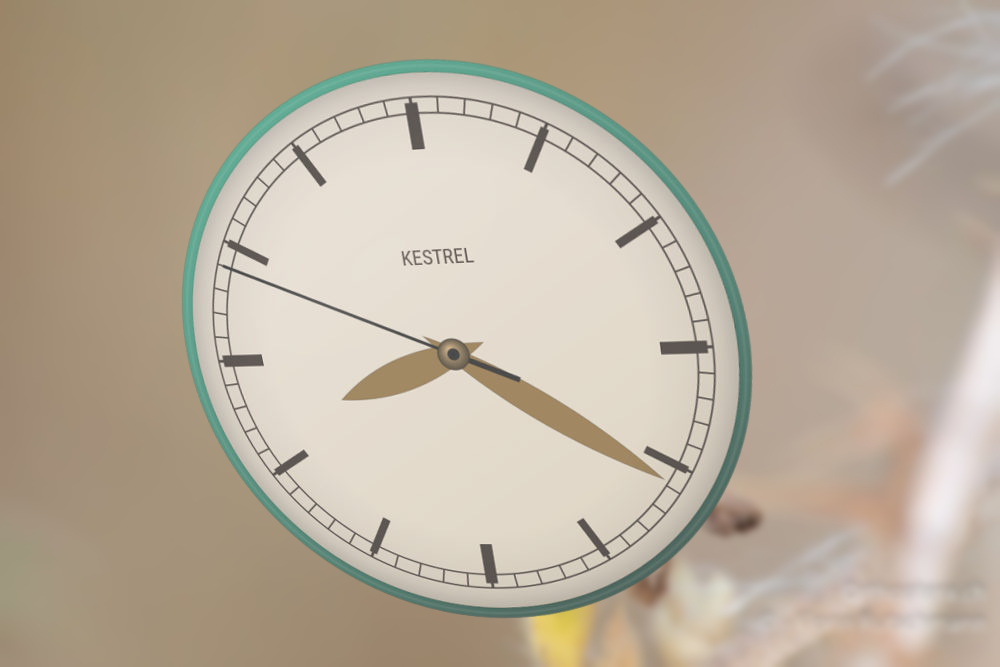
**8:20:49**
